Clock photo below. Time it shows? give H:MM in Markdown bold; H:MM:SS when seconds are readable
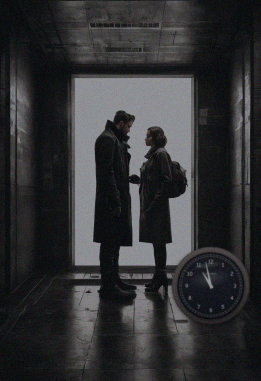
**10:58**
